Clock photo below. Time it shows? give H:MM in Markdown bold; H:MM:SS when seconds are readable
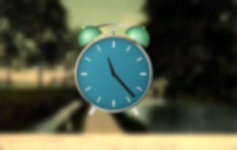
**11:23**
